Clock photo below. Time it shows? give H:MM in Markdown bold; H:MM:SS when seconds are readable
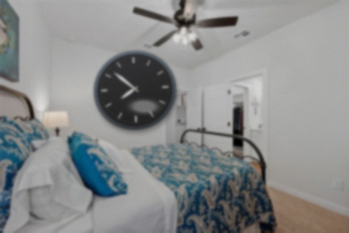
**7:52**
